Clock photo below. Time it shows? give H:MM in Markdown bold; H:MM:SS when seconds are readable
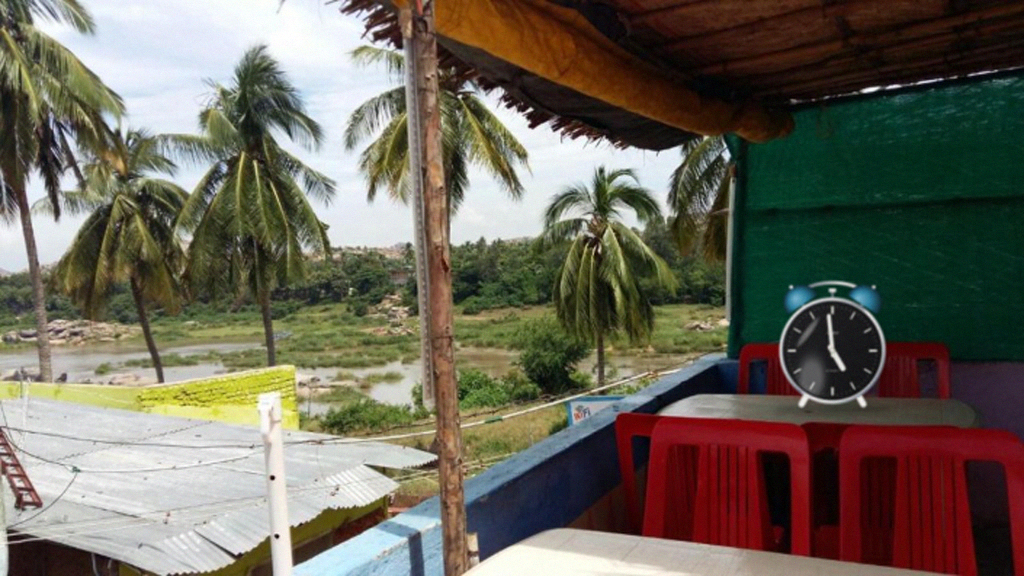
**4:59**
